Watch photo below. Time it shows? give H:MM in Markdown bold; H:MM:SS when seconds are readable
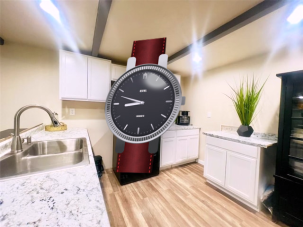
**8:48**
